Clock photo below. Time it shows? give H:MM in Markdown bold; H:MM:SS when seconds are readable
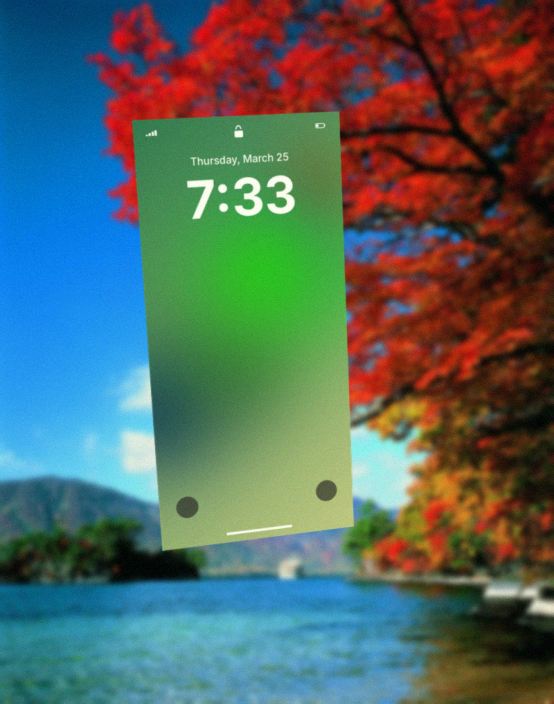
**7:33**
